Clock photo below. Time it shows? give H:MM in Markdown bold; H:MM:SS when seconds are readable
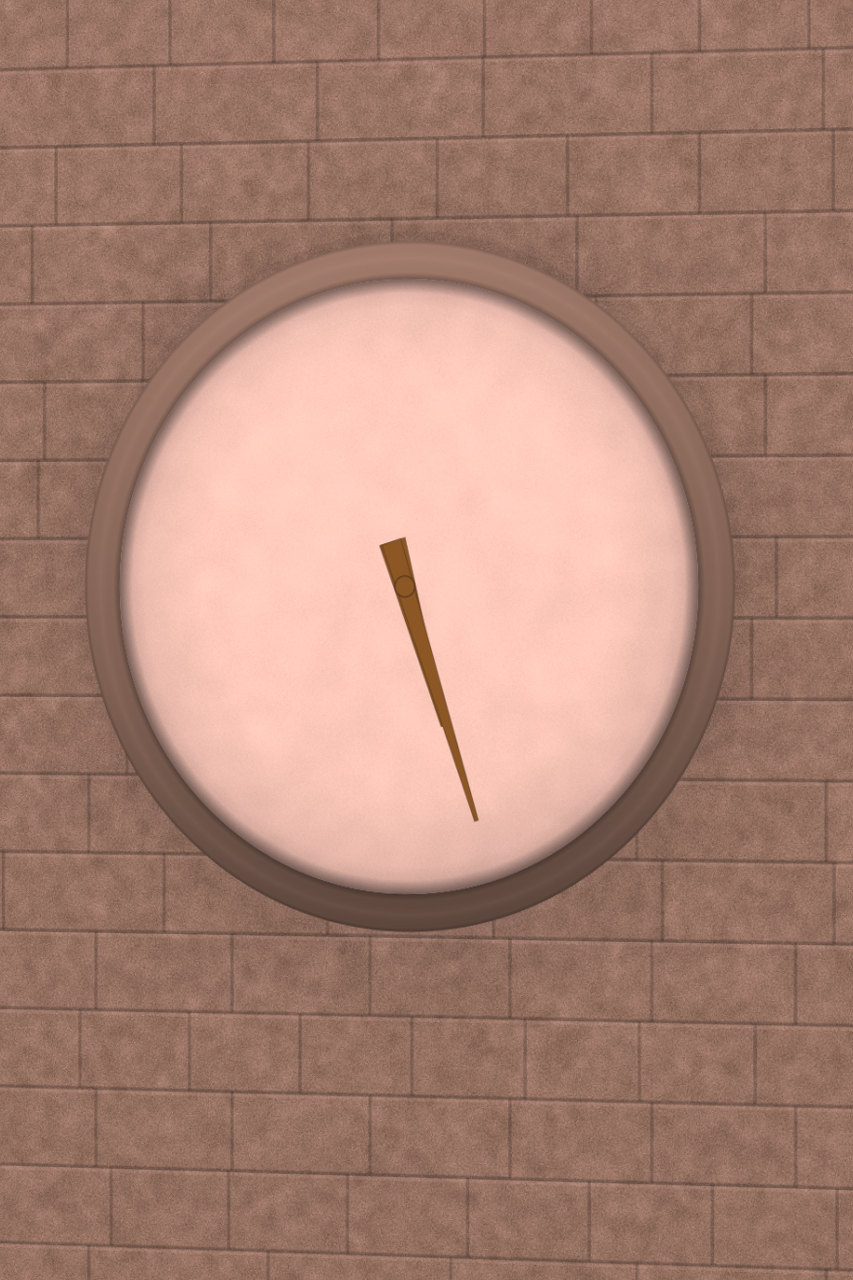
**5:27**
